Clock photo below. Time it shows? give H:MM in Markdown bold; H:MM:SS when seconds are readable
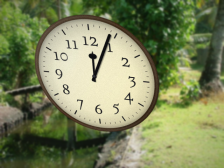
**12:04**
